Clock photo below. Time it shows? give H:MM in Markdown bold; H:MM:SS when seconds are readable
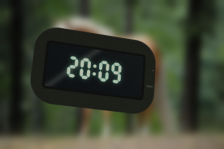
**20:09**
